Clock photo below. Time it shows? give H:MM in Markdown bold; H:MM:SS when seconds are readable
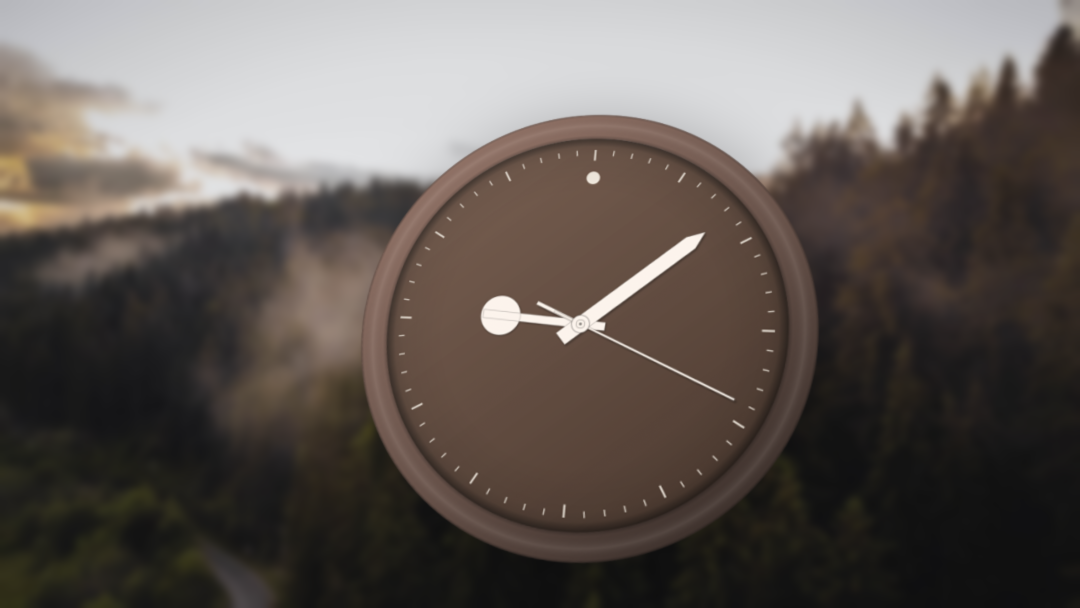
**9:08:19**
